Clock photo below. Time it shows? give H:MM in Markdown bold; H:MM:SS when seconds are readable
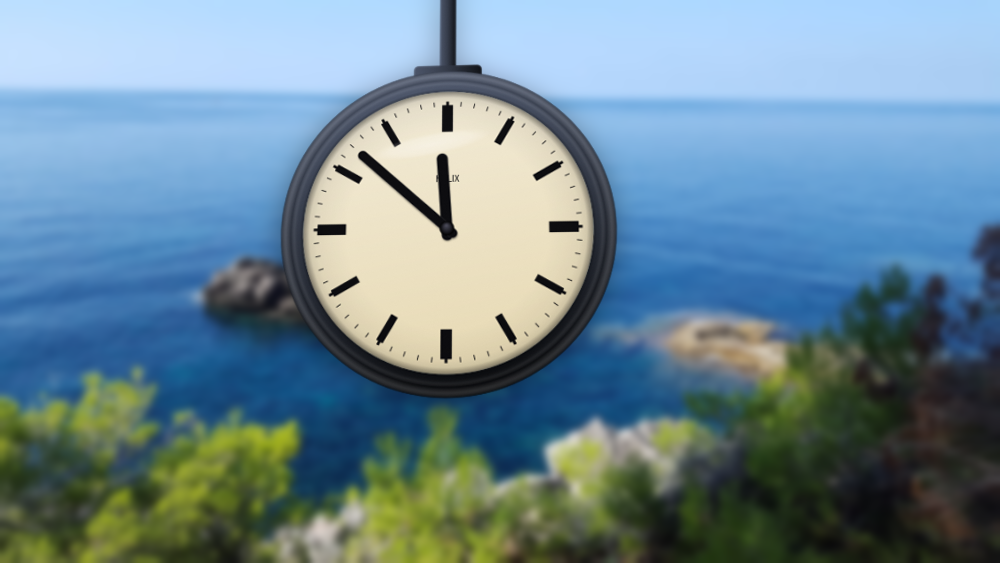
**11:52**
